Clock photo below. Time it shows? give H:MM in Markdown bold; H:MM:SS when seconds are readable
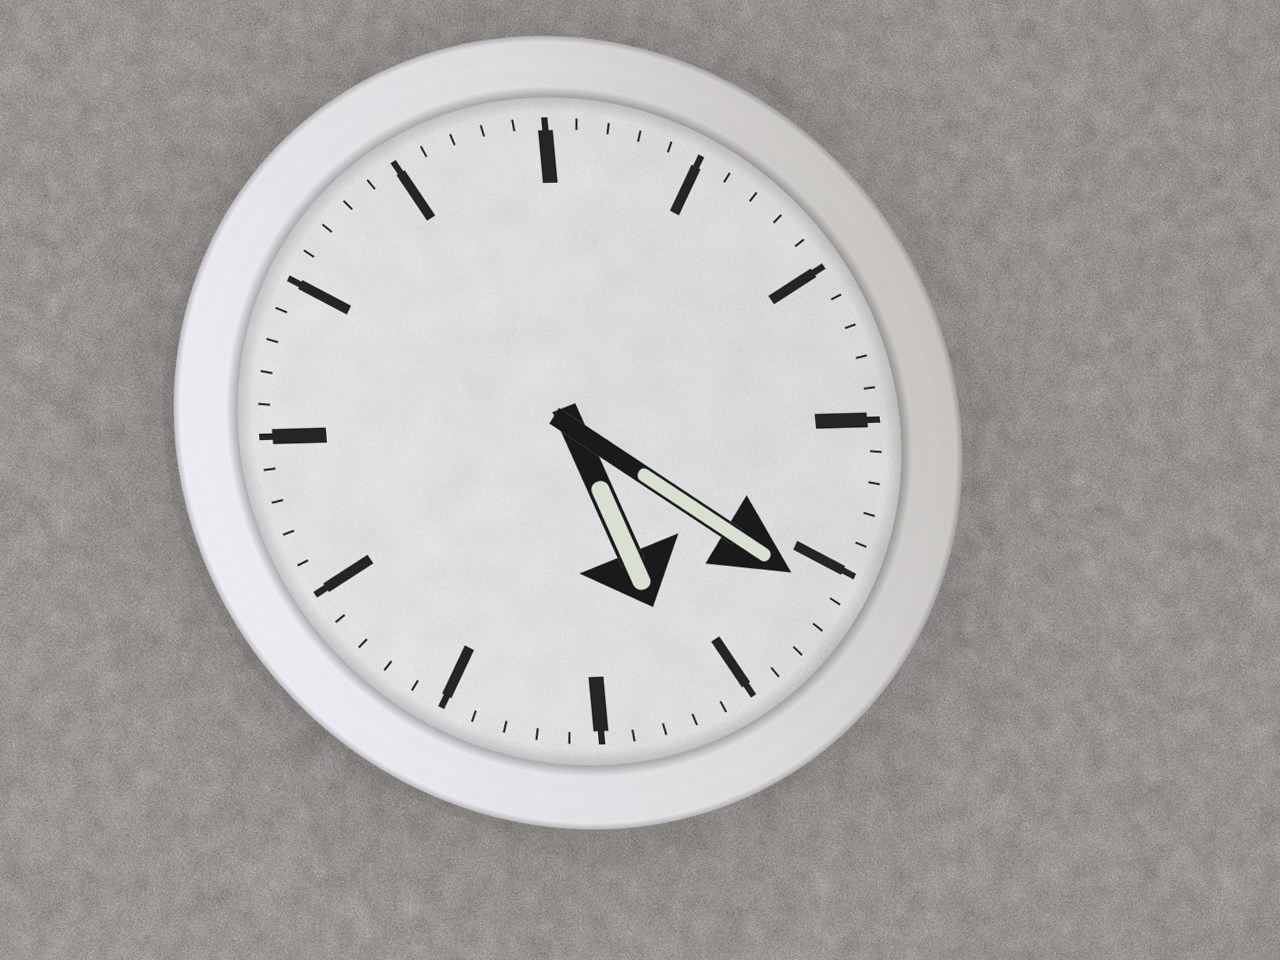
**5:21**
